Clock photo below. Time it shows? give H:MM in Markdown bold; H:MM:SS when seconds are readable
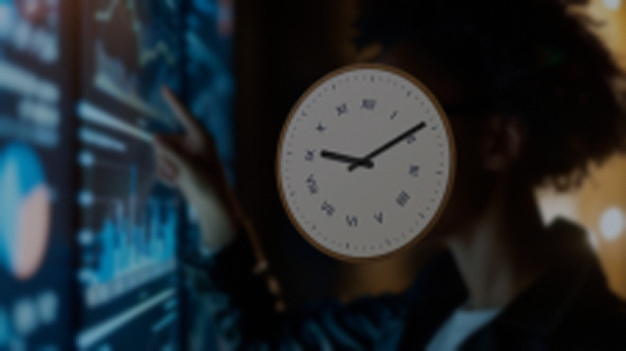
**9:09**
